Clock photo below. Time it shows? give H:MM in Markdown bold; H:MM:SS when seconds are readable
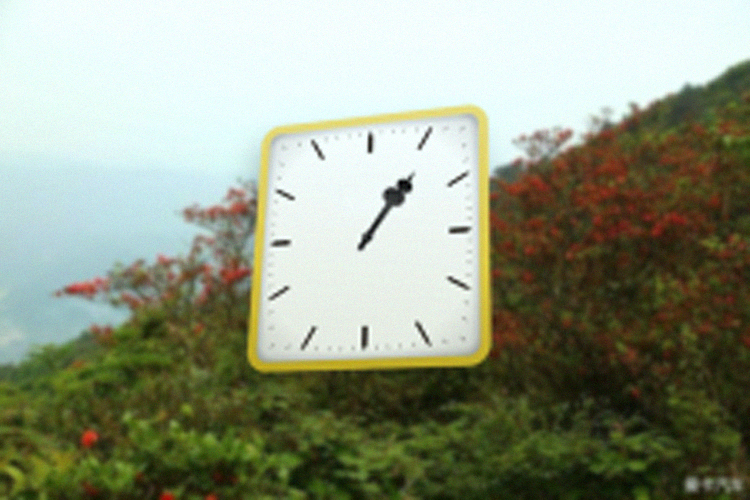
**1:06**
